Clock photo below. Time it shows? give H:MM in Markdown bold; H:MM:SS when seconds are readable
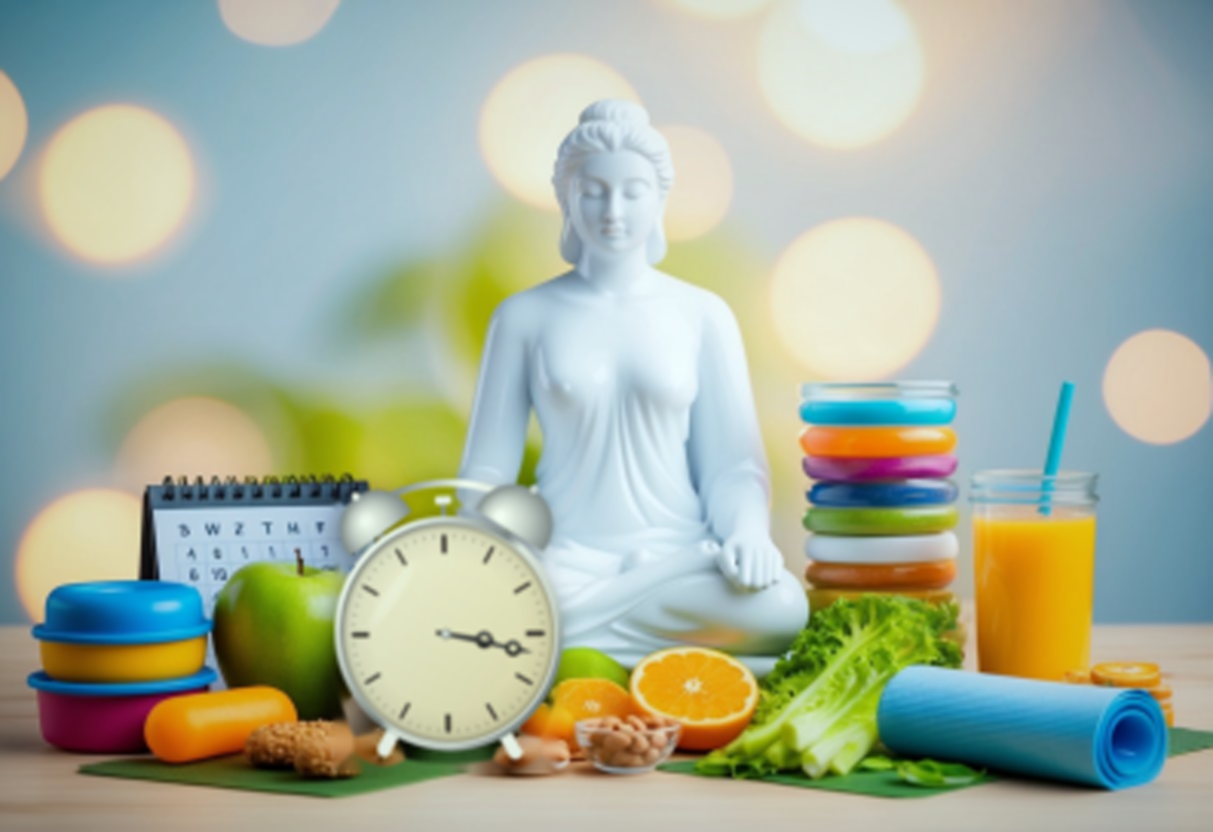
**3:17**
